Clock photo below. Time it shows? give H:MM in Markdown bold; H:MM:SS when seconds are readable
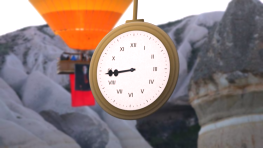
**8:44**
